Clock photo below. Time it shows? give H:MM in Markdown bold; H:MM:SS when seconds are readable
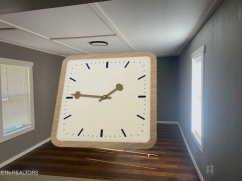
**1:46**
